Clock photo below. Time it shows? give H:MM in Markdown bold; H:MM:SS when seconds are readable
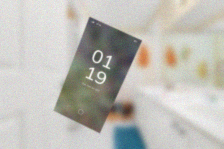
**1:19**
